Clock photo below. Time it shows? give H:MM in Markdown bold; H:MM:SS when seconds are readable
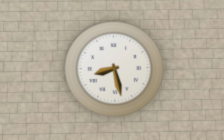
**8:28**
